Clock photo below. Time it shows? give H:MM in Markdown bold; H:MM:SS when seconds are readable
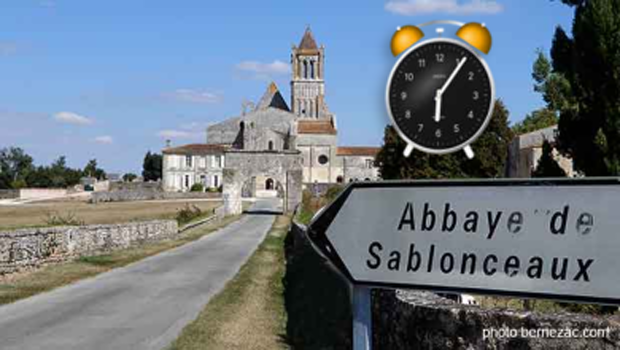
**6:06**
